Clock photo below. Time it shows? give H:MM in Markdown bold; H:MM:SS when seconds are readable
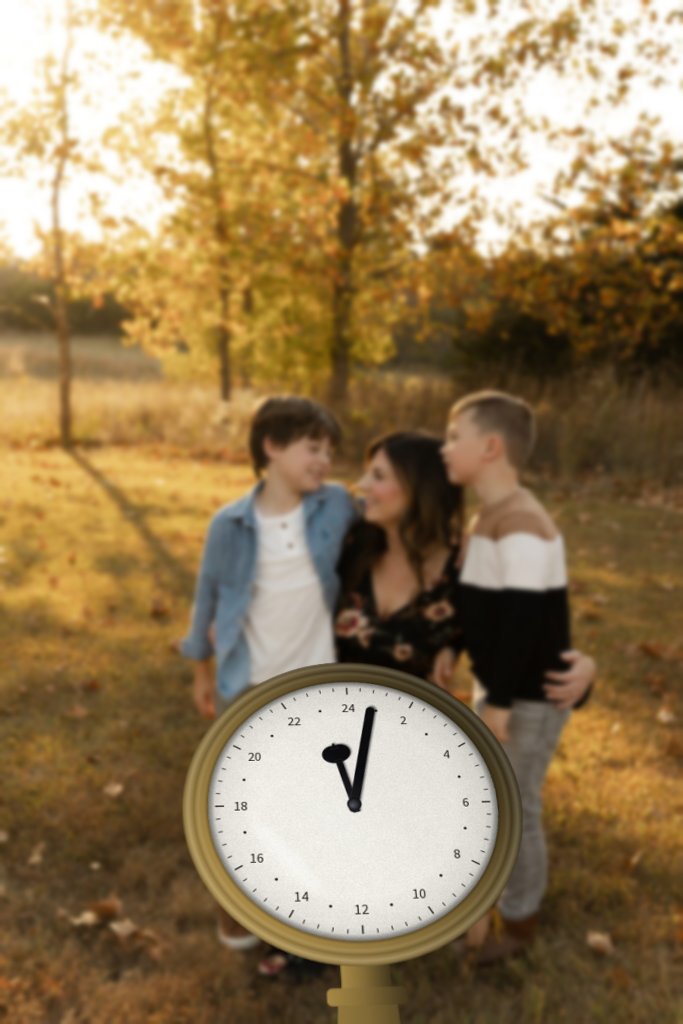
**23:02**
